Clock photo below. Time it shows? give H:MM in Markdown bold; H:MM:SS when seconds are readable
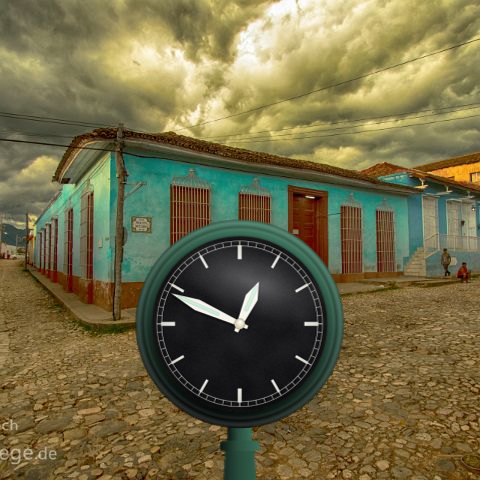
**12:49**
